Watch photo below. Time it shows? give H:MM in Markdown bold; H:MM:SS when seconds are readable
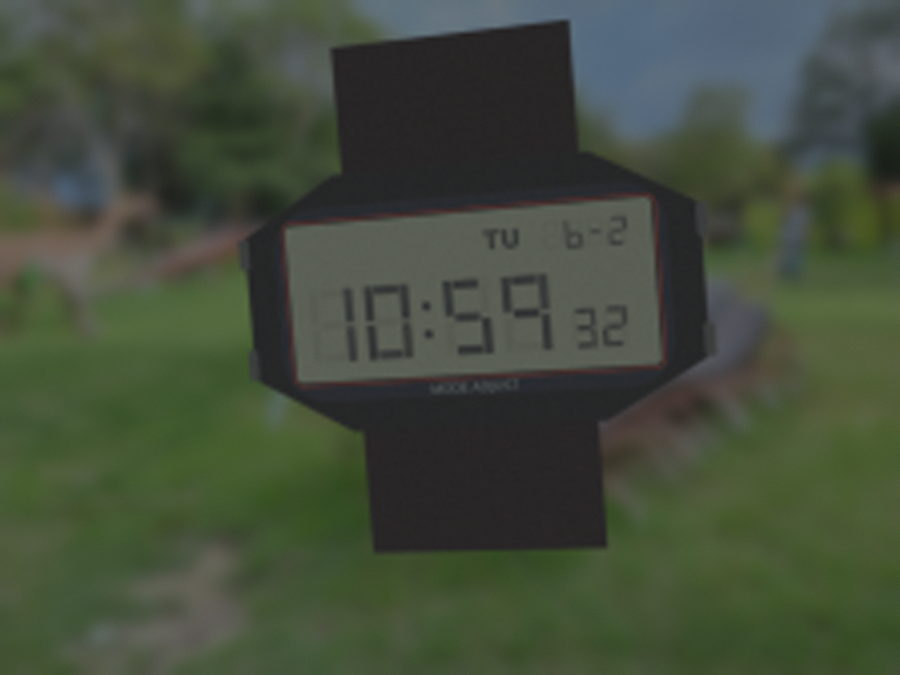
**10:59:32**
